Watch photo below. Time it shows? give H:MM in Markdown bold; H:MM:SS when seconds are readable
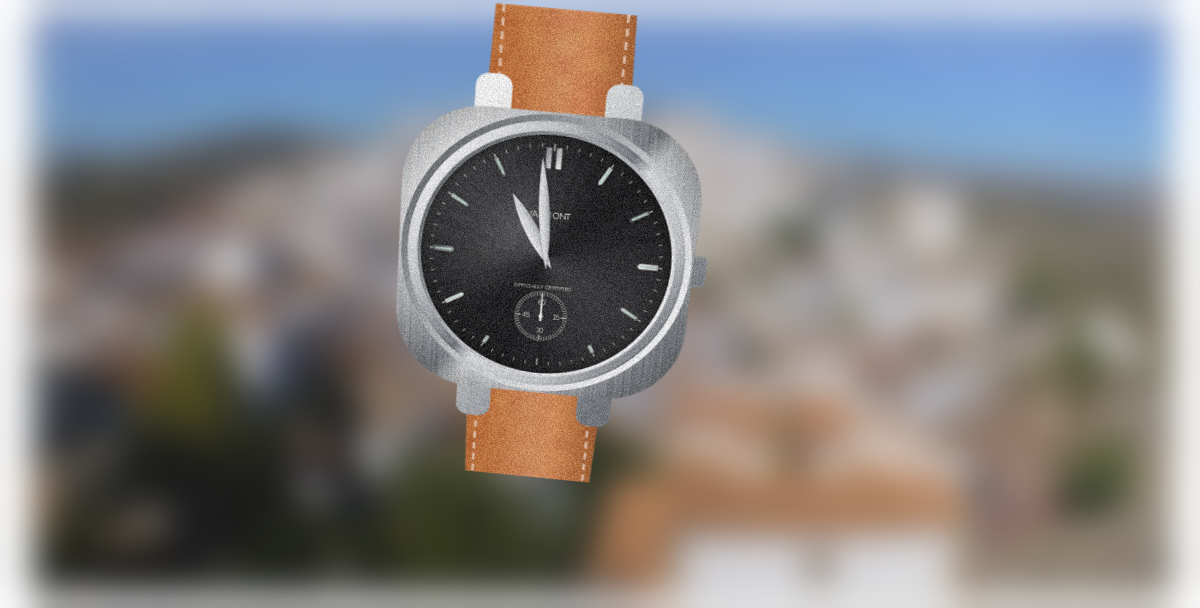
**10:59**
